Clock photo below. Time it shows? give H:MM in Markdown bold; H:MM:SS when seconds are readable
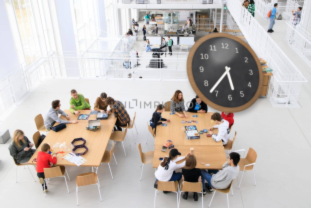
**5:37**
